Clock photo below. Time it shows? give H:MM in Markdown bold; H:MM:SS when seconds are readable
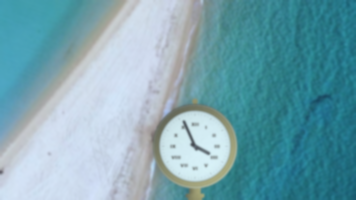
**3:56**
